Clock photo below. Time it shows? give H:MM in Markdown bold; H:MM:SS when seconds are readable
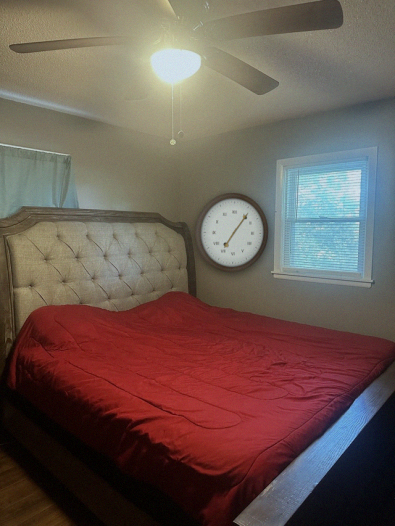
**7:06**
